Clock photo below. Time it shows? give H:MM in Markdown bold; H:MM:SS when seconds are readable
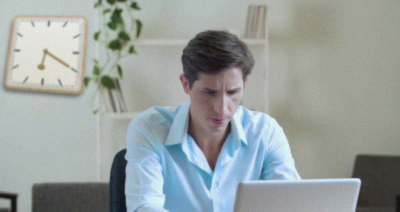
**6:20**
